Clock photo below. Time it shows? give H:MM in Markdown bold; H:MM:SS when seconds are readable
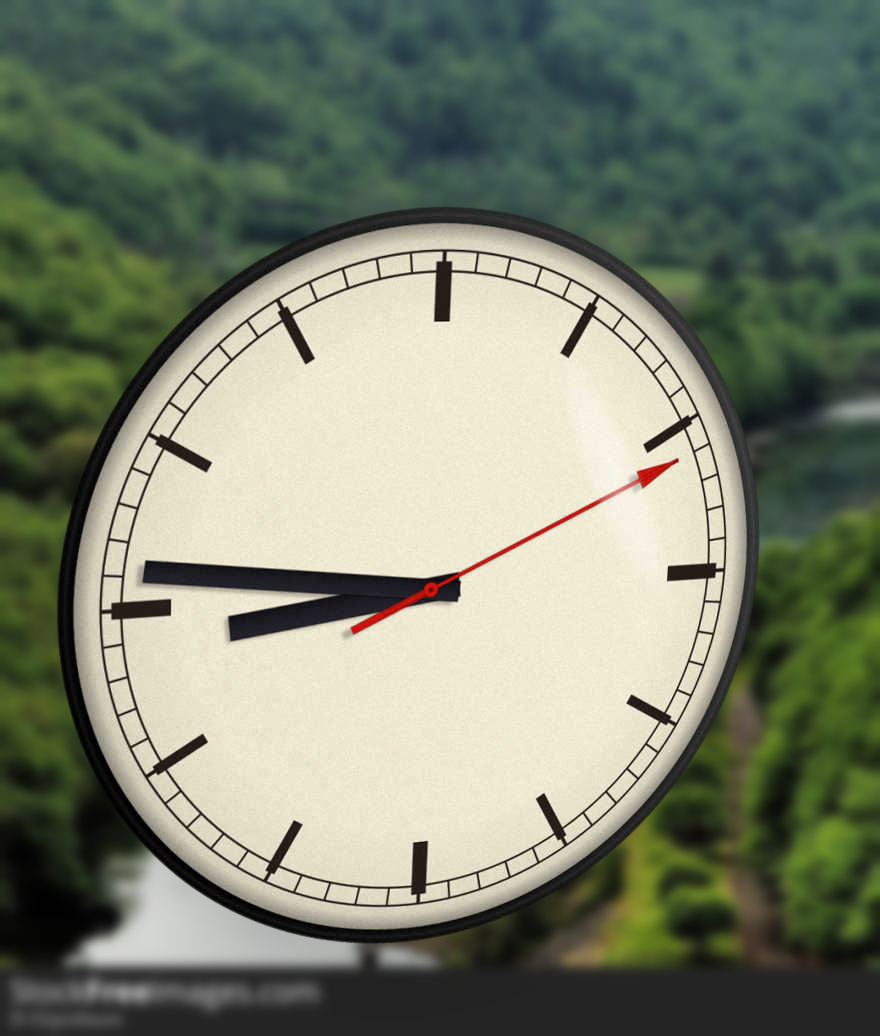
**8:46:11**
